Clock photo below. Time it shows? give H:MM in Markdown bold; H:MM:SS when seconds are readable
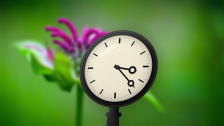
**3:23**
